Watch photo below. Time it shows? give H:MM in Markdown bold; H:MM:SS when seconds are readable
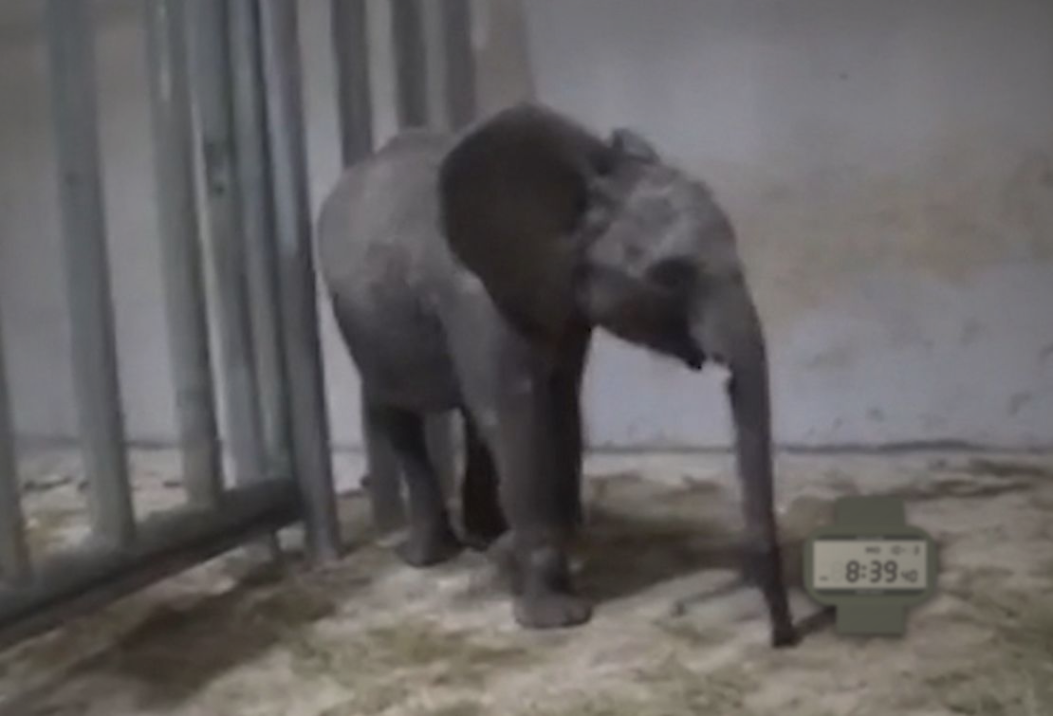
**8:39**
